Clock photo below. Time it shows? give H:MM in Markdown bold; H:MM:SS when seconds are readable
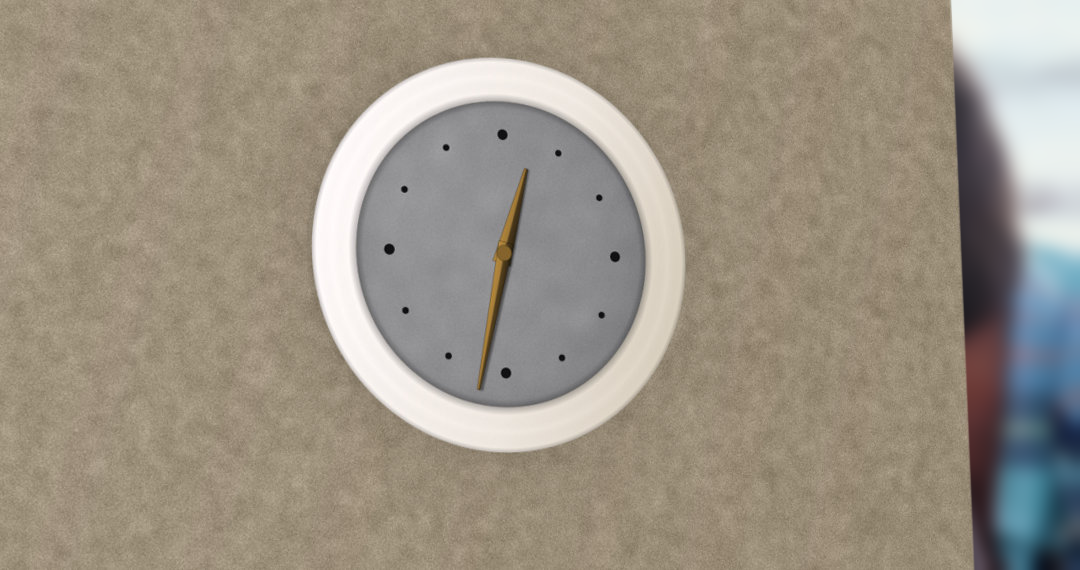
**12:32**
